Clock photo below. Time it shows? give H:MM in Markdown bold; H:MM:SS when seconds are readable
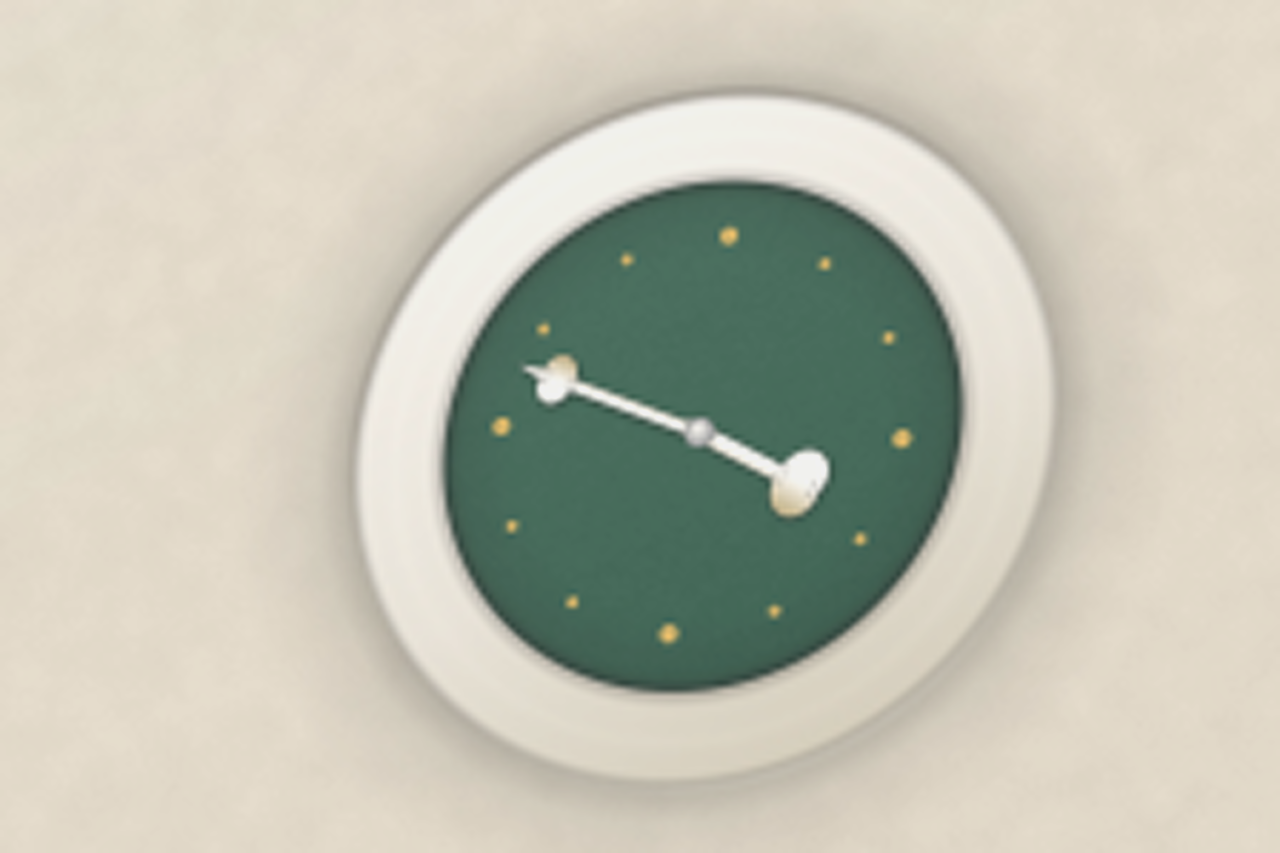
**3:48**
